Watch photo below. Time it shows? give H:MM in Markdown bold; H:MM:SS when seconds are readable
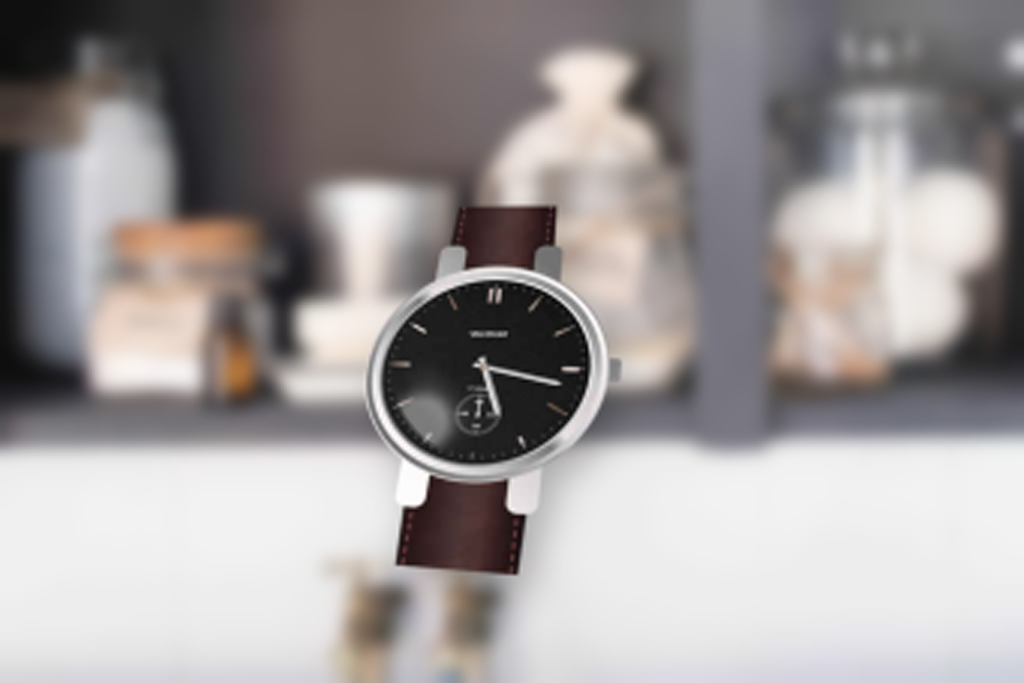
**5:17**
